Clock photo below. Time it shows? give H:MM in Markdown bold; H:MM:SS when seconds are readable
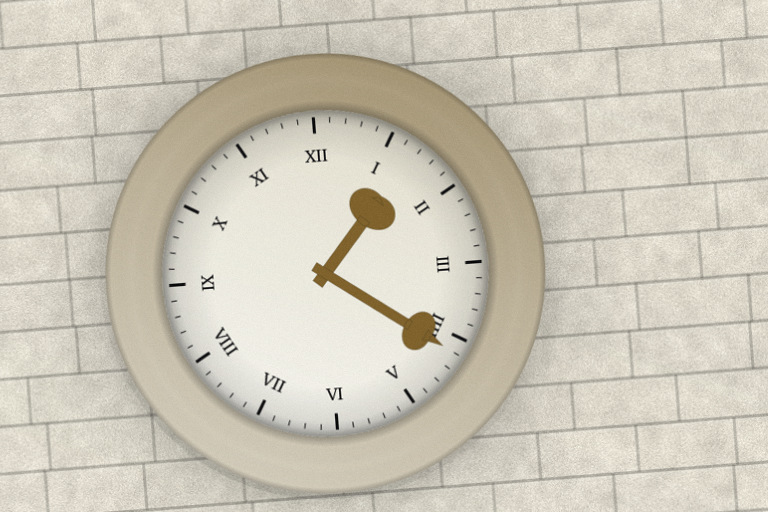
**1:21**
